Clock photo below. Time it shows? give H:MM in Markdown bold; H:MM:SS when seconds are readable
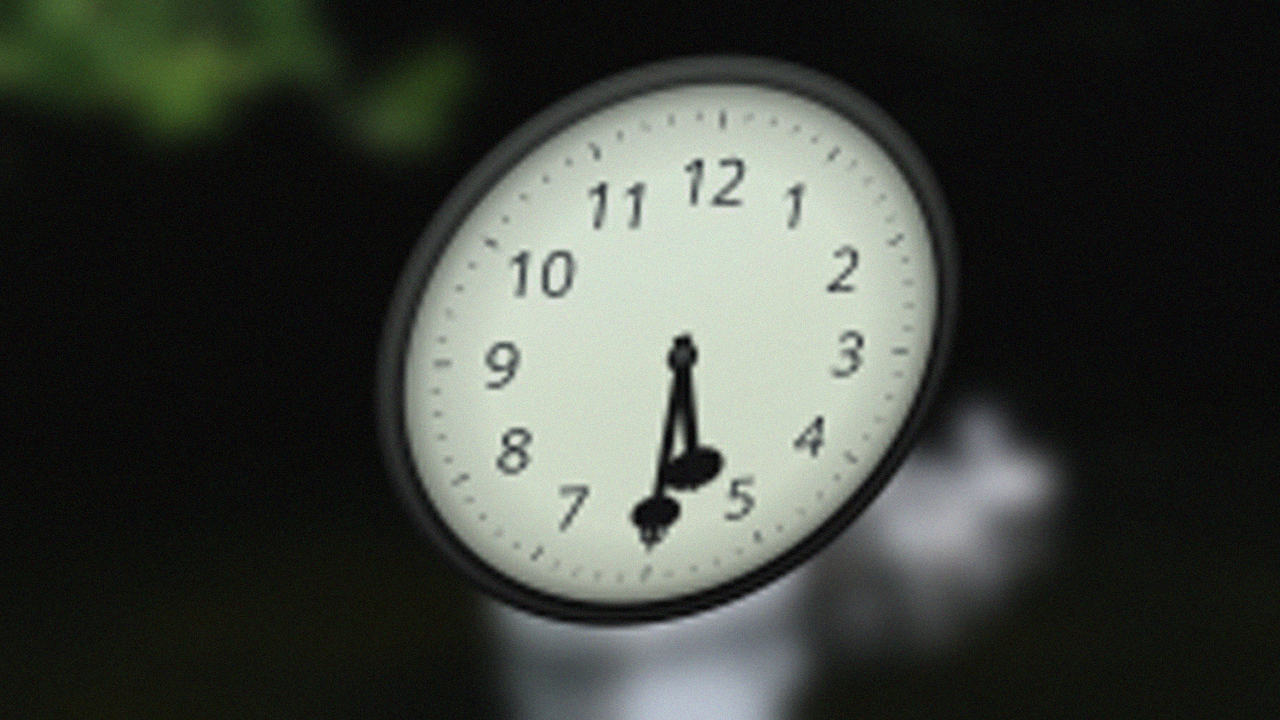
**5:30**
